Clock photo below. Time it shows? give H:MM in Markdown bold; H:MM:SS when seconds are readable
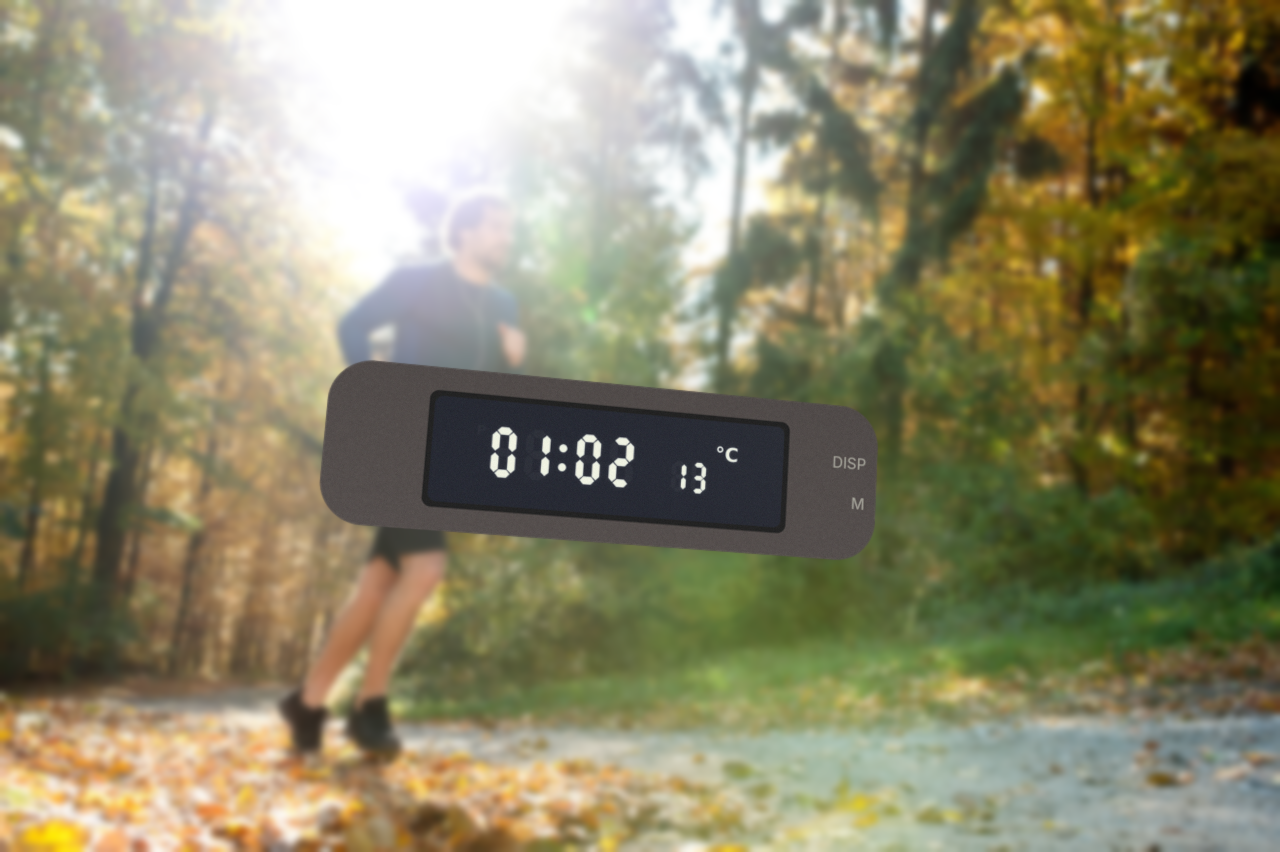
**1:02**
